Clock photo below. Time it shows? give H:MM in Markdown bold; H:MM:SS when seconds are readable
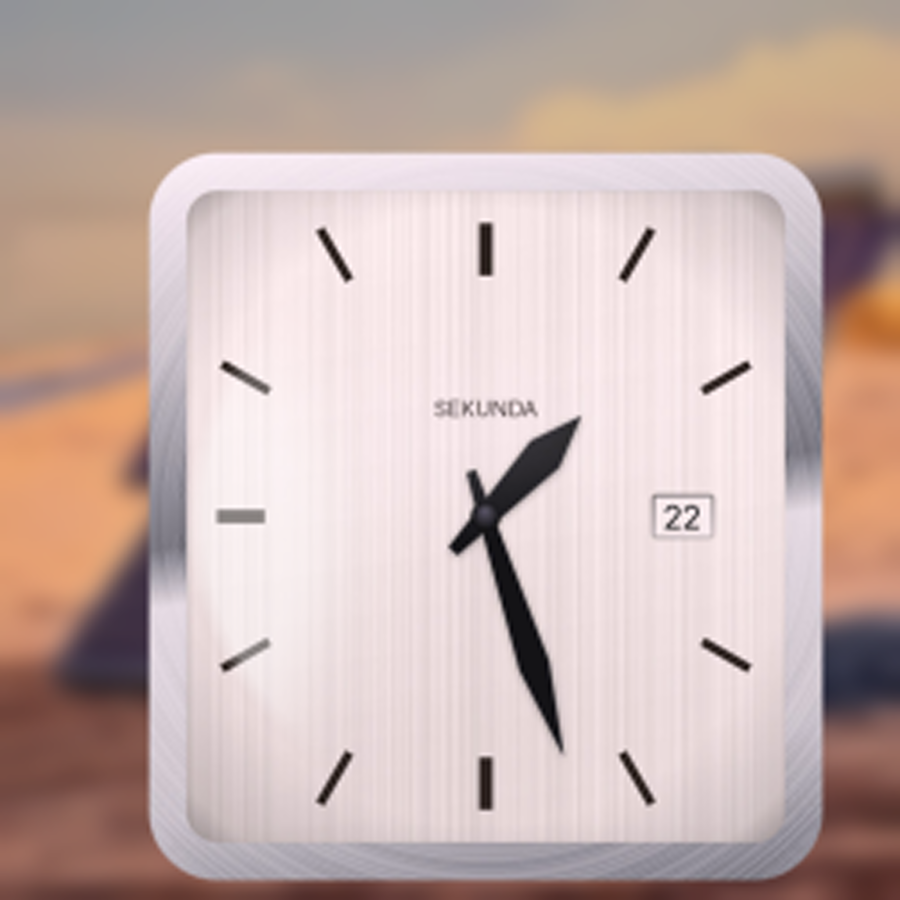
**1:27**
